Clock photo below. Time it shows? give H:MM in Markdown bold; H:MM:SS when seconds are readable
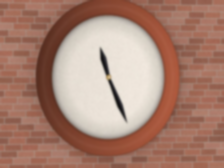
**11:26**
